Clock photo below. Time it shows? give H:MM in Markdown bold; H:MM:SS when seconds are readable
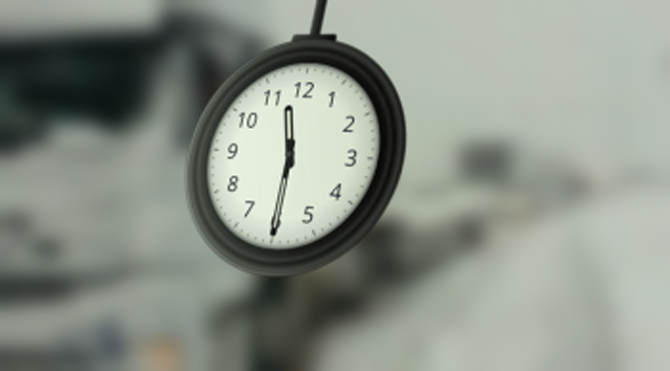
**11:30**
